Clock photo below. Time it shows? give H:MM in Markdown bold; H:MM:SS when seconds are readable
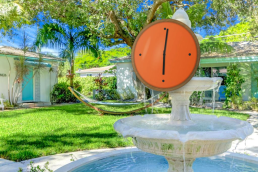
**6:01**
